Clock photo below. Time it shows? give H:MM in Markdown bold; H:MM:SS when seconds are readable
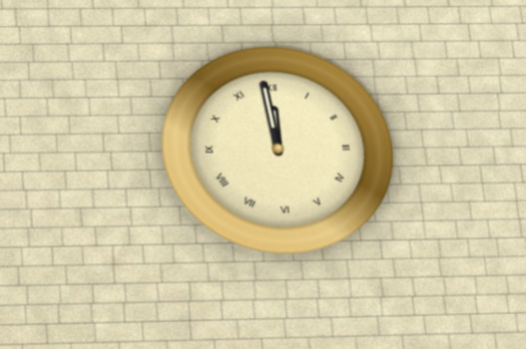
**11:59**
